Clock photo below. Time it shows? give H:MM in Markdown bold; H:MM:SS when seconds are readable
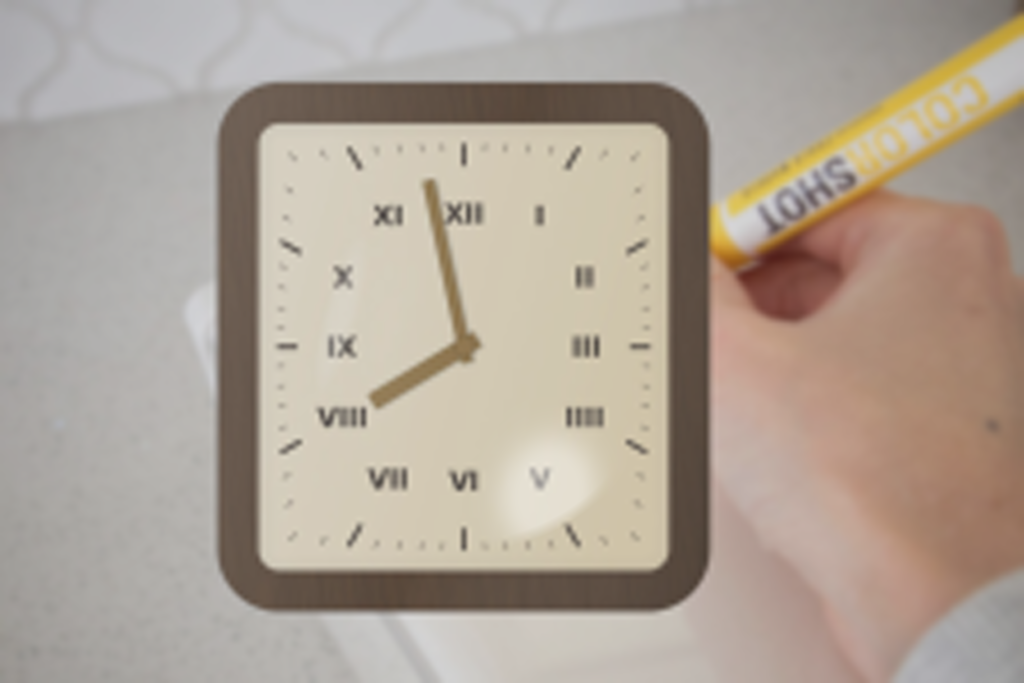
**7:58**
